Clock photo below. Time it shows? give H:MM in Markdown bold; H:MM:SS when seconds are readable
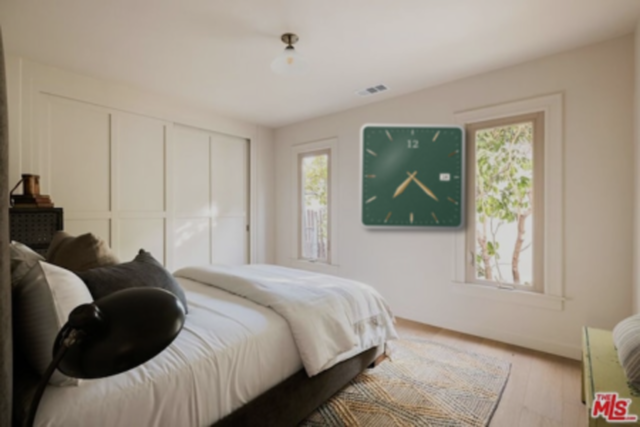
**7:22**
